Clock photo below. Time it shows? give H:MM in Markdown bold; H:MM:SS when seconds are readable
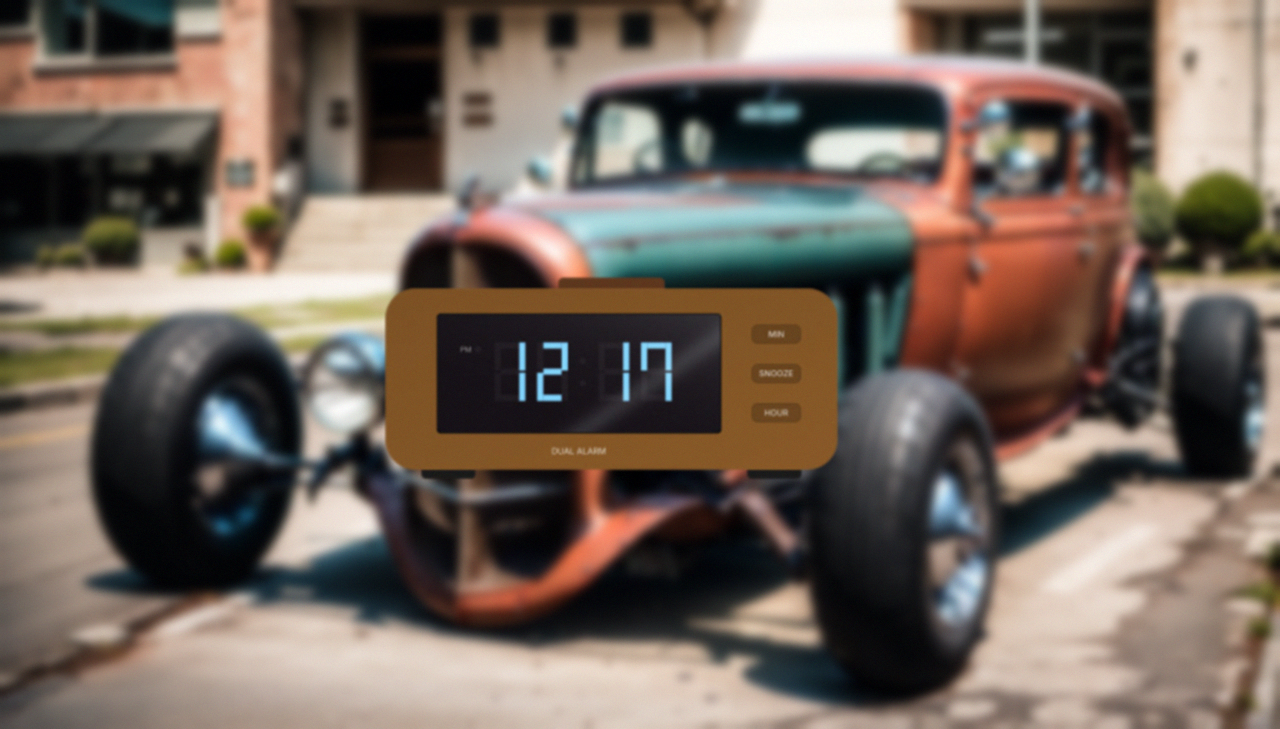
**12:17**
